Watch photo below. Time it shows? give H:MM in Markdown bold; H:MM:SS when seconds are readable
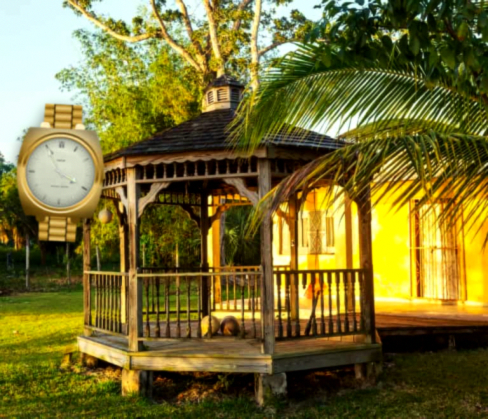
**3:55**
